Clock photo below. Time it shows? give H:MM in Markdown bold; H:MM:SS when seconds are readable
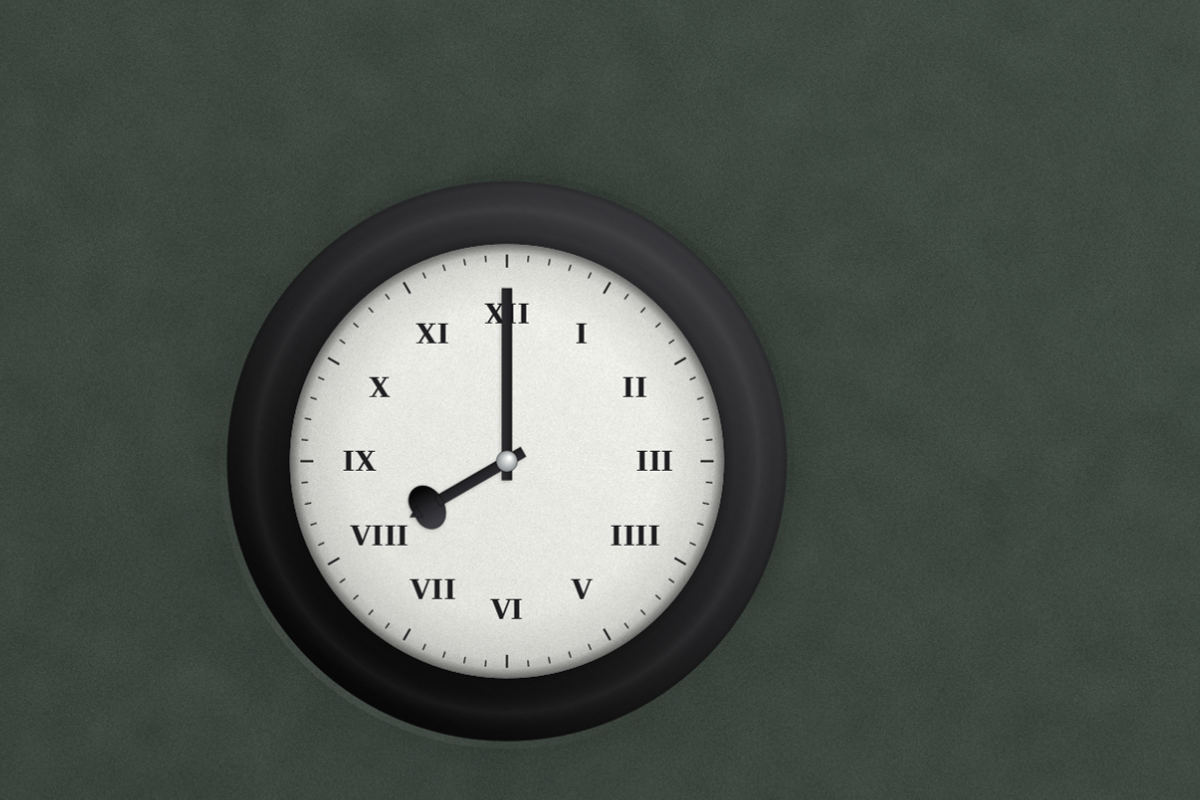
**8:00**
